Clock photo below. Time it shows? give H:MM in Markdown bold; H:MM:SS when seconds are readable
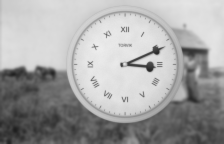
**3:11**
